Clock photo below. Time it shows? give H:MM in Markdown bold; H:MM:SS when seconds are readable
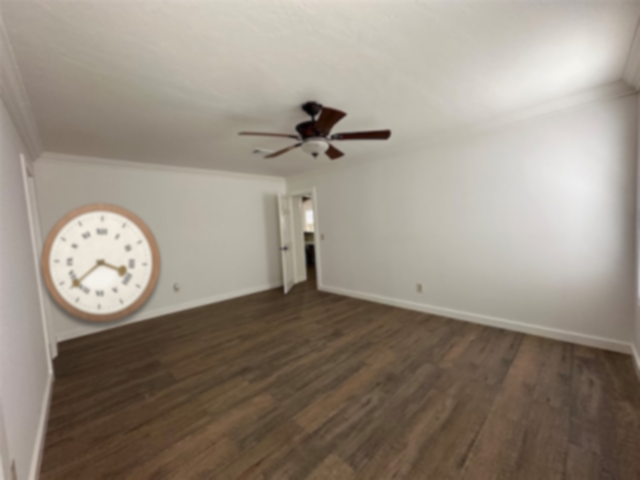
**3:38**
